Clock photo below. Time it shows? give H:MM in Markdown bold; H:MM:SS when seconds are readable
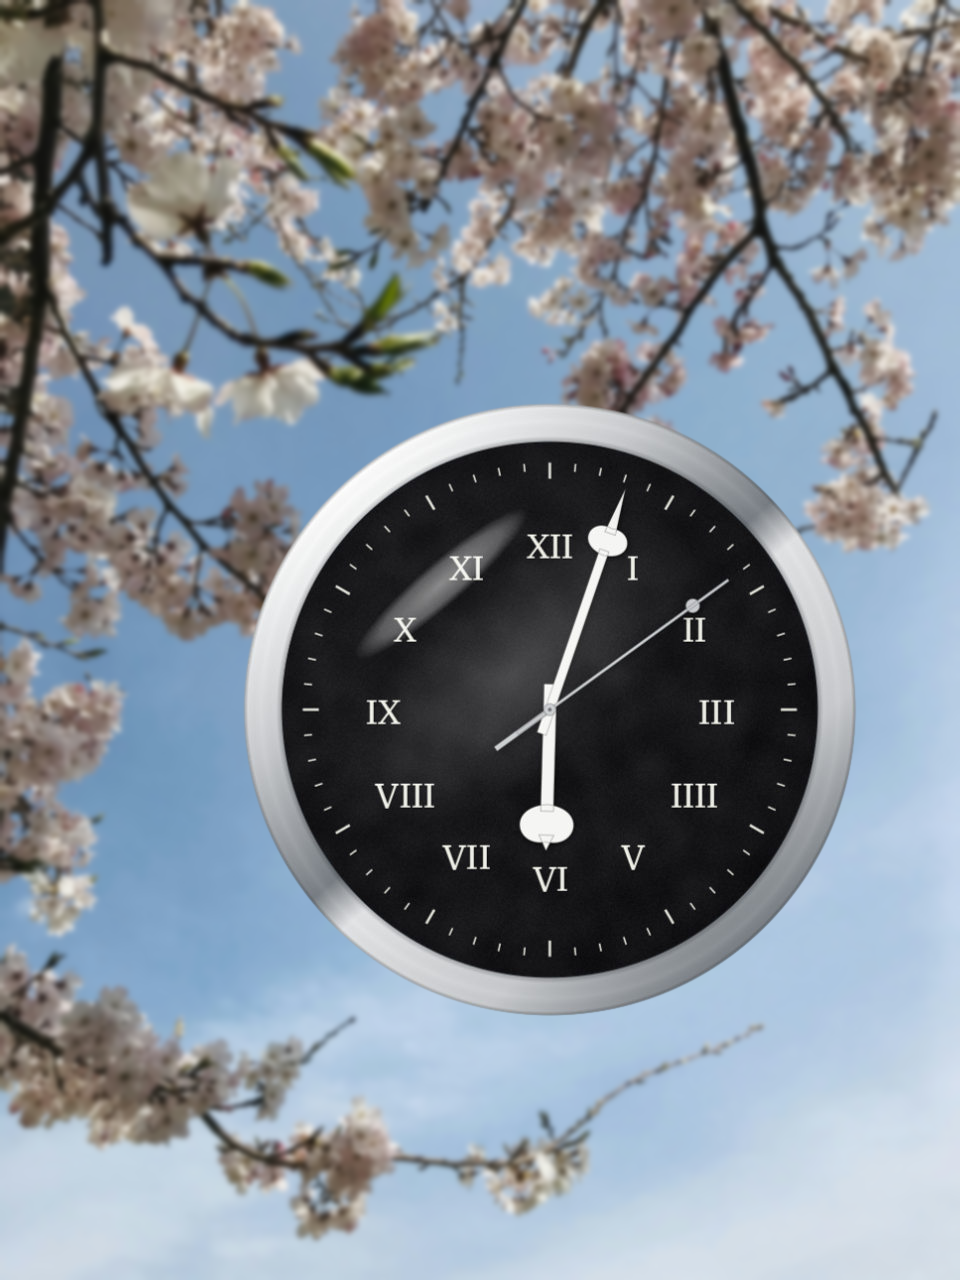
**6:03:09**
